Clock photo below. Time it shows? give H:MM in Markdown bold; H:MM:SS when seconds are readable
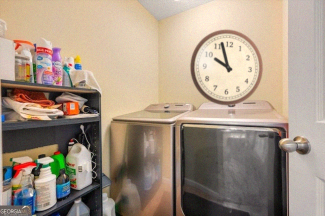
**9:57**
